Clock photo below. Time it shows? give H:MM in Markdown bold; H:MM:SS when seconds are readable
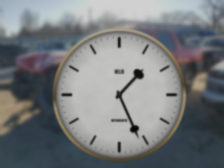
**1:26**
